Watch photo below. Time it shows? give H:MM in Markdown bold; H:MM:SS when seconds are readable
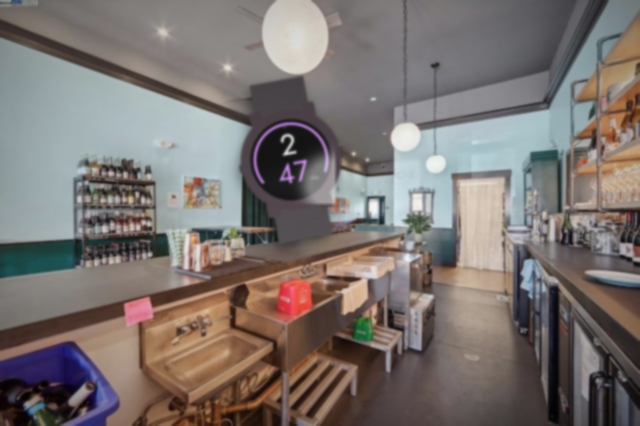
**2:47**
